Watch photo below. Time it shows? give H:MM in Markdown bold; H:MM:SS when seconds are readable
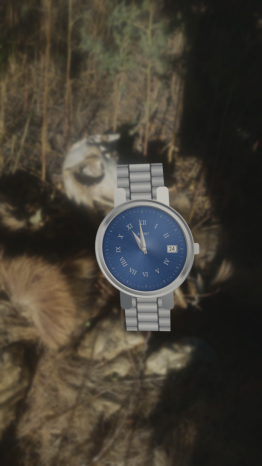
**10:59**
